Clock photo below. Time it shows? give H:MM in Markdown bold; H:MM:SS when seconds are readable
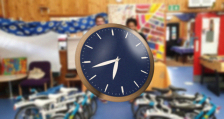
**6:43**
